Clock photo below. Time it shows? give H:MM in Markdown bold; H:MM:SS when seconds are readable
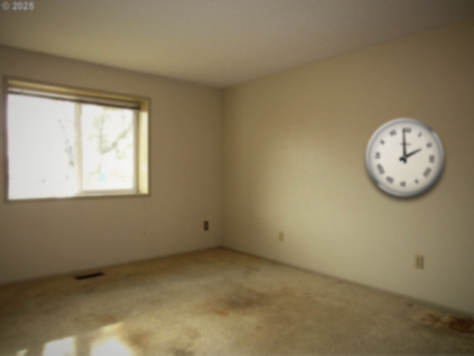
**1:59**
